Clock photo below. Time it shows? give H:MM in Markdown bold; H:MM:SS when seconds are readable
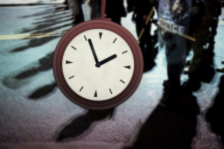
**1:56**
